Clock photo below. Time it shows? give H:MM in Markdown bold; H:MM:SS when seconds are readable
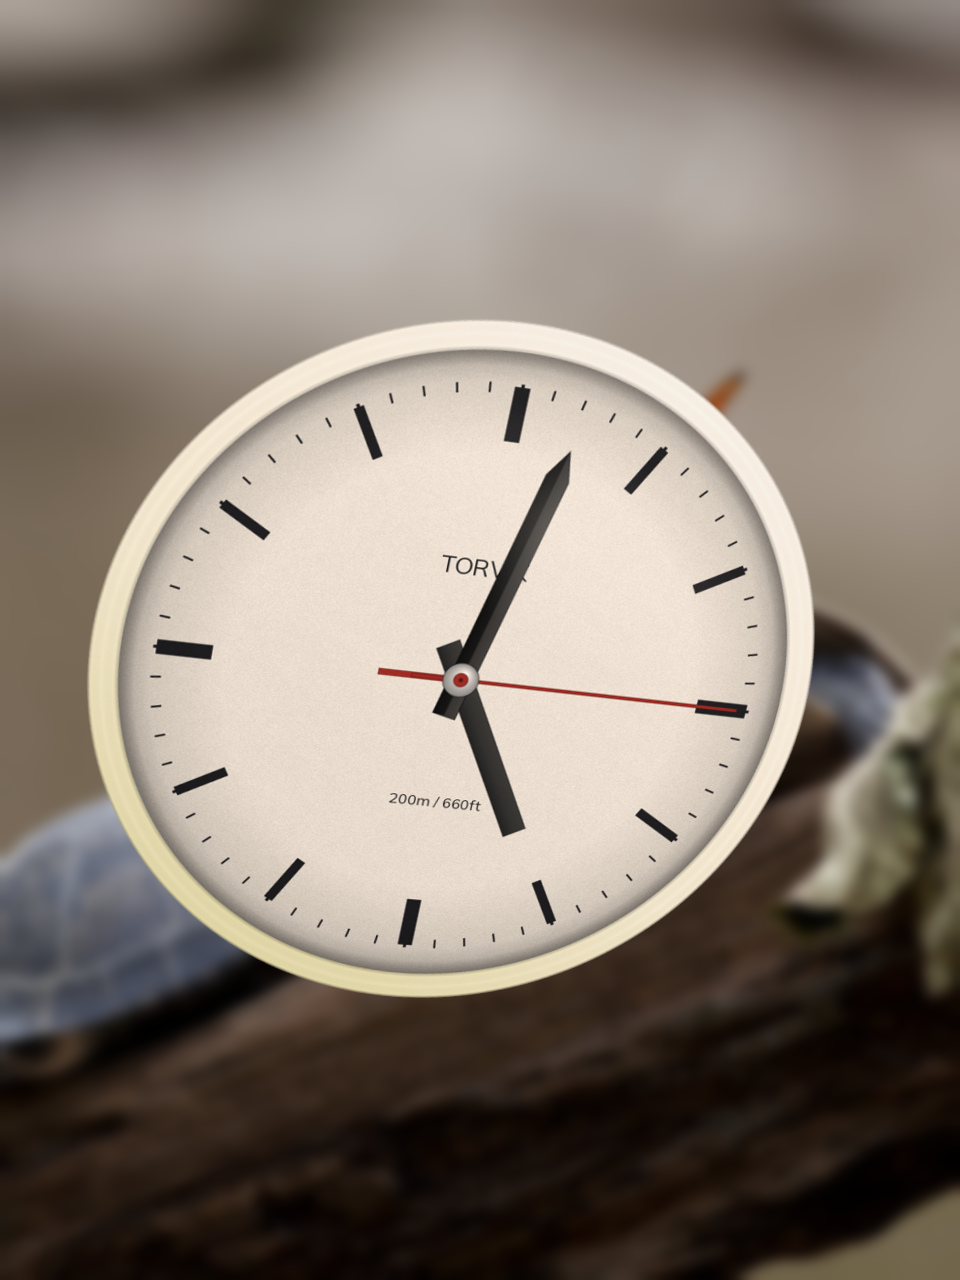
**5:02:15**
